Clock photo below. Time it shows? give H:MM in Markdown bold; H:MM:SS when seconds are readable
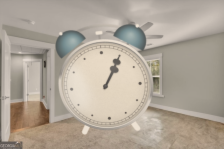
**1:05**
